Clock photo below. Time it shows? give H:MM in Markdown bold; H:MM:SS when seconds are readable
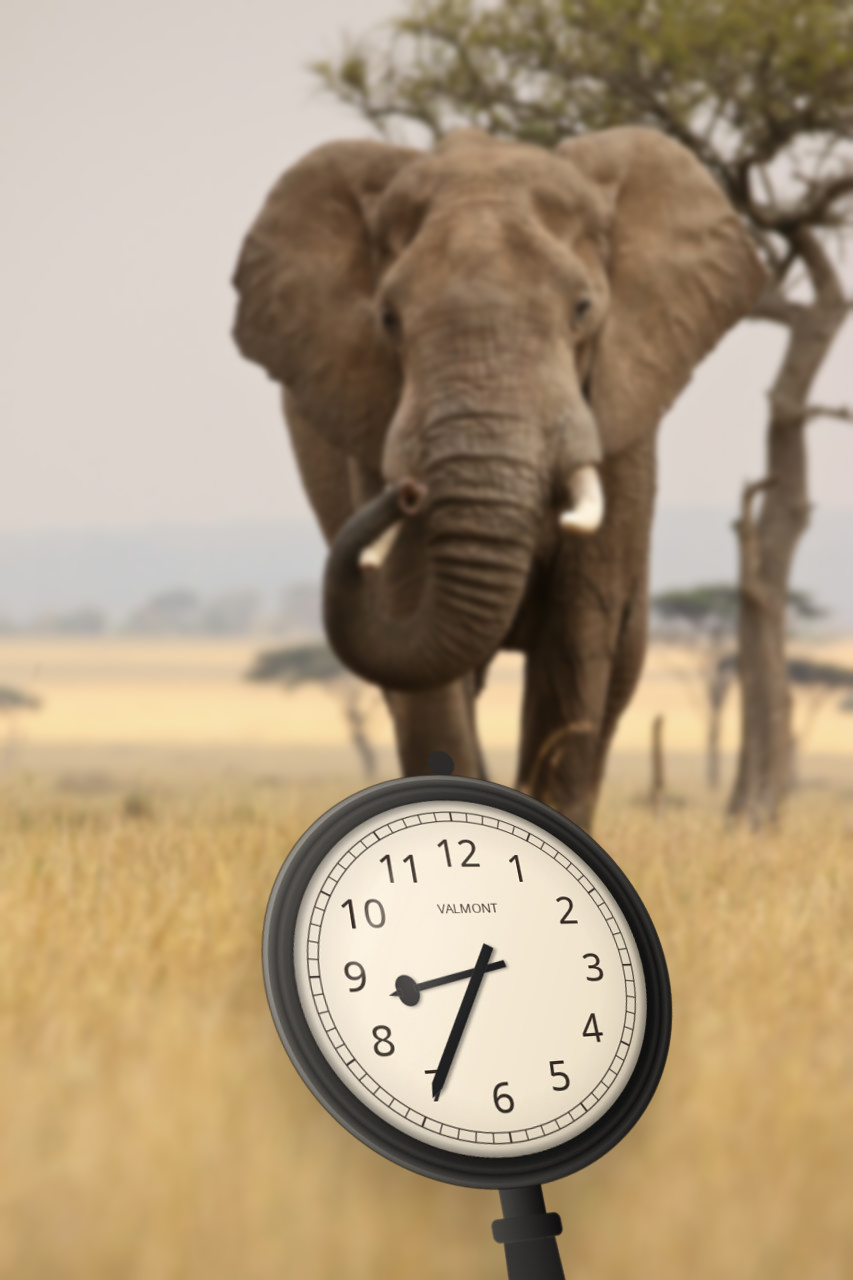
**8:35**
